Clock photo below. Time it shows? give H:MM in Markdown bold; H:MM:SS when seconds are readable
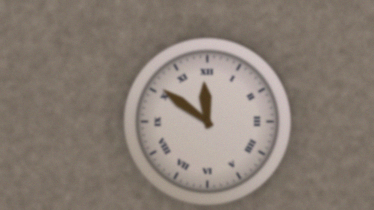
**11:51**
